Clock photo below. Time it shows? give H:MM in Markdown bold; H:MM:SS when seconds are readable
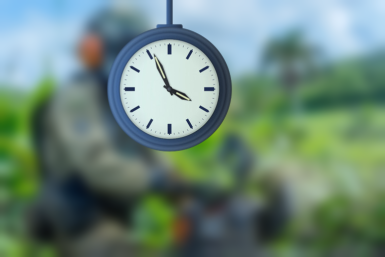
**3:56**
